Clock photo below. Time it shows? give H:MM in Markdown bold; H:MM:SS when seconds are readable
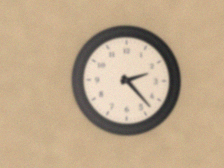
**2:23**
